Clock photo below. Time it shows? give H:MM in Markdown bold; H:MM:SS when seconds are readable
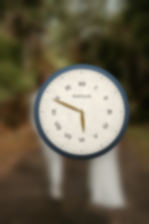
**5:49**
